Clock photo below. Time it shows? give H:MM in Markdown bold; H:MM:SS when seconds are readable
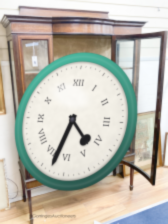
**4:33**
